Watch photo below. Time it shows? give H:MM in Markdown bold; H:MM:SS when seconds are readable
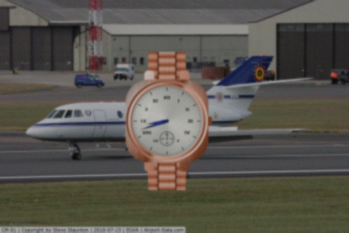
**8:42**
